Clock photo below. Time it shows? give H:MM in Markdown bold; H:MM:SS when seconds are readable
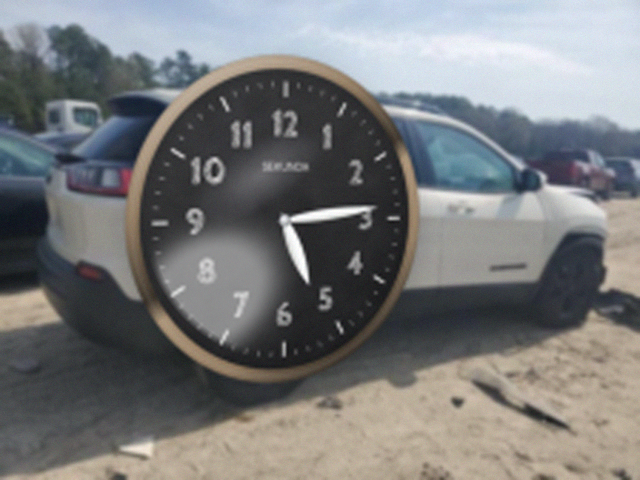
**5:14**
